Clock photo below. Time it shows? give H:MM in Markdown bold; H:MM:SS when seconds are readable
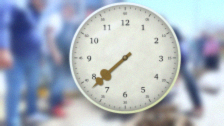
**7:38**
